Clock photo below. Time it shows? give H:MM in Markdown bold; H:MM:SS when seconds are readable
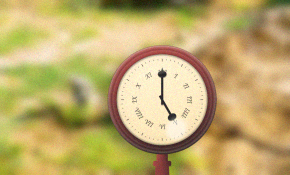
**5:00**
